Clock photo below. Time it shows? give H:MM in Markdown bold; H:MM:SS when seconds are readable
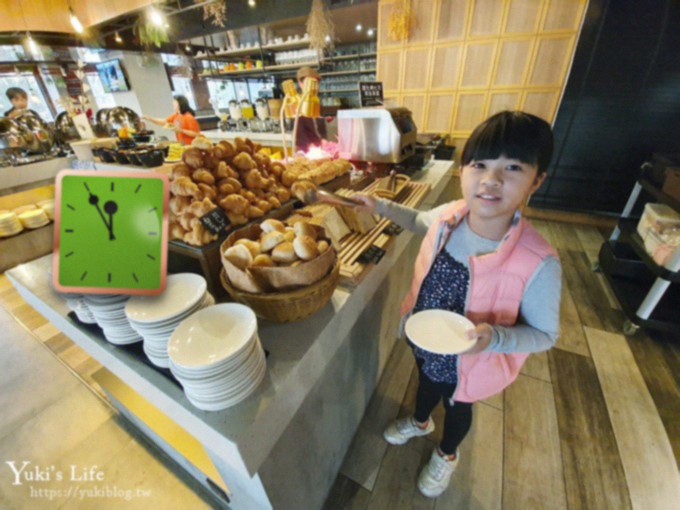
**11:55**
